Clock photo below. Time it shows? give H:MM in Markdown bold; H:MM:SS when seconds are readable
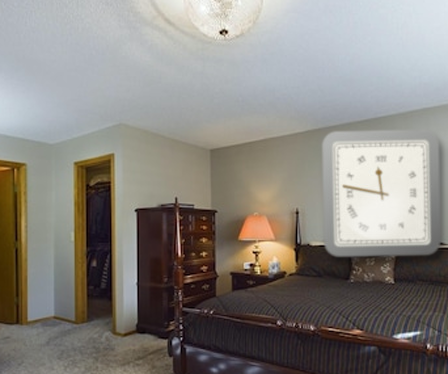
**11:47**
